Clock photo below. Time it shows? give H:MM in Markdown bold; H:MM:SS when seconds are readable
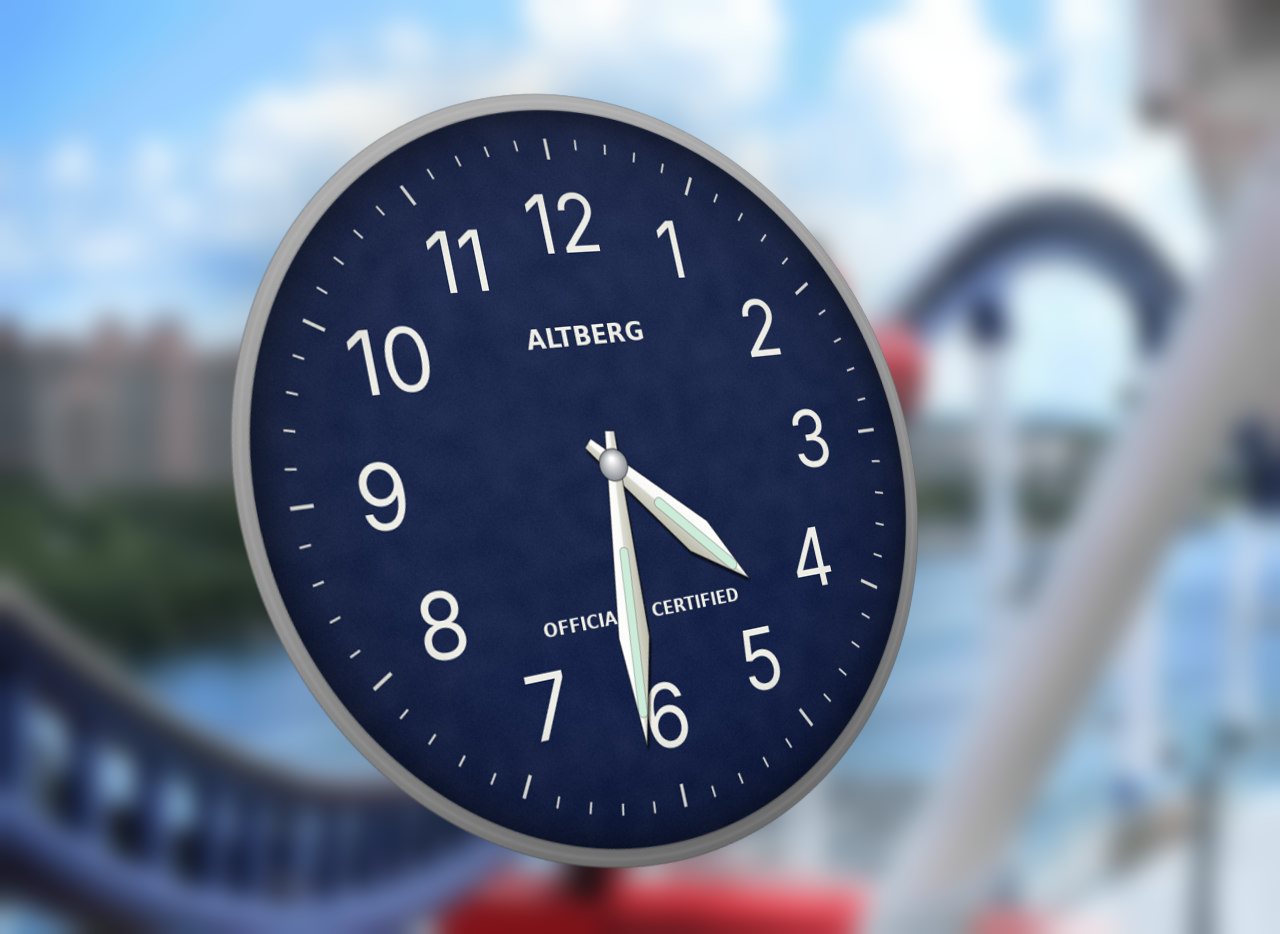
**4:31**
